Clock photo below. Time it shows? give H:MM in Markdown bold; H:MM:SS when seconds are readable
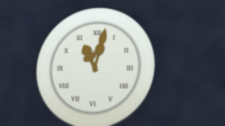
**11:02**
